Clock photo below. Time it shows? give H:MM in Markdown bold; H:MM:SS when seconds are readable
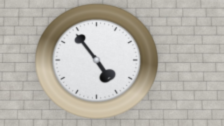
**4:54**
